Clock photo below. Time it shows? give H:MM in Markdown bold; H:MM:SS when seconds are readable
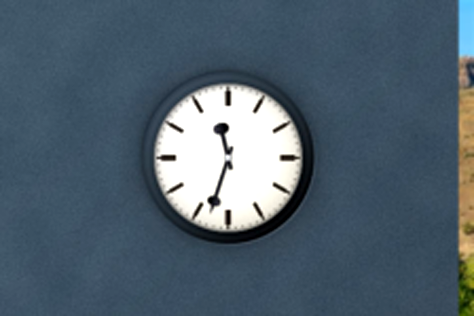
**11:33**
